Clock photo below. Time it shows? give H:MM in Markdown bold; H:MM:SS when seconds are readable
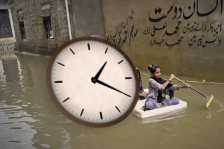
**1:20**
